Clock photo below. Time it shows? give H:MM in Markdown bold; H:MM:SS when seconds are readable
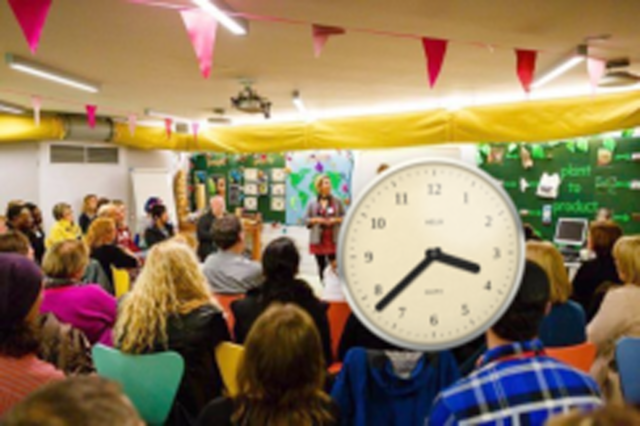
**3:38**
